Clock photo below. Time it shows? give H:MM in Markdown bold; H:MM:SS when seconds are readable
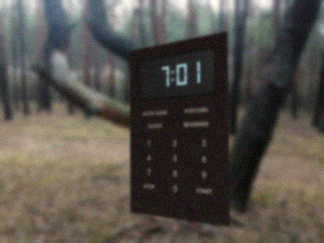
**7:01**
